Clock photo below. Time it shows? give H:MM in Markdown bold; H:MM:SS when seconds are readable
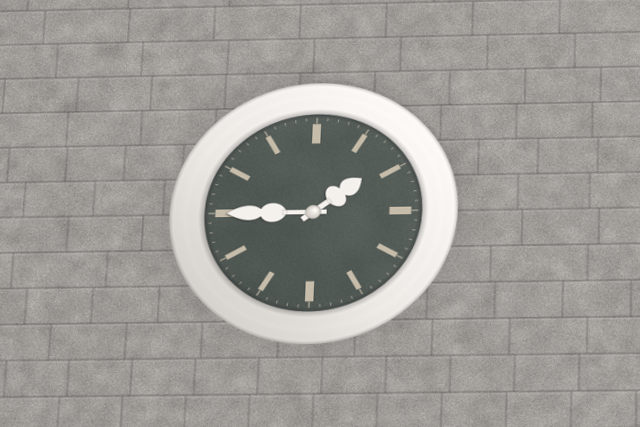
**1:45**
